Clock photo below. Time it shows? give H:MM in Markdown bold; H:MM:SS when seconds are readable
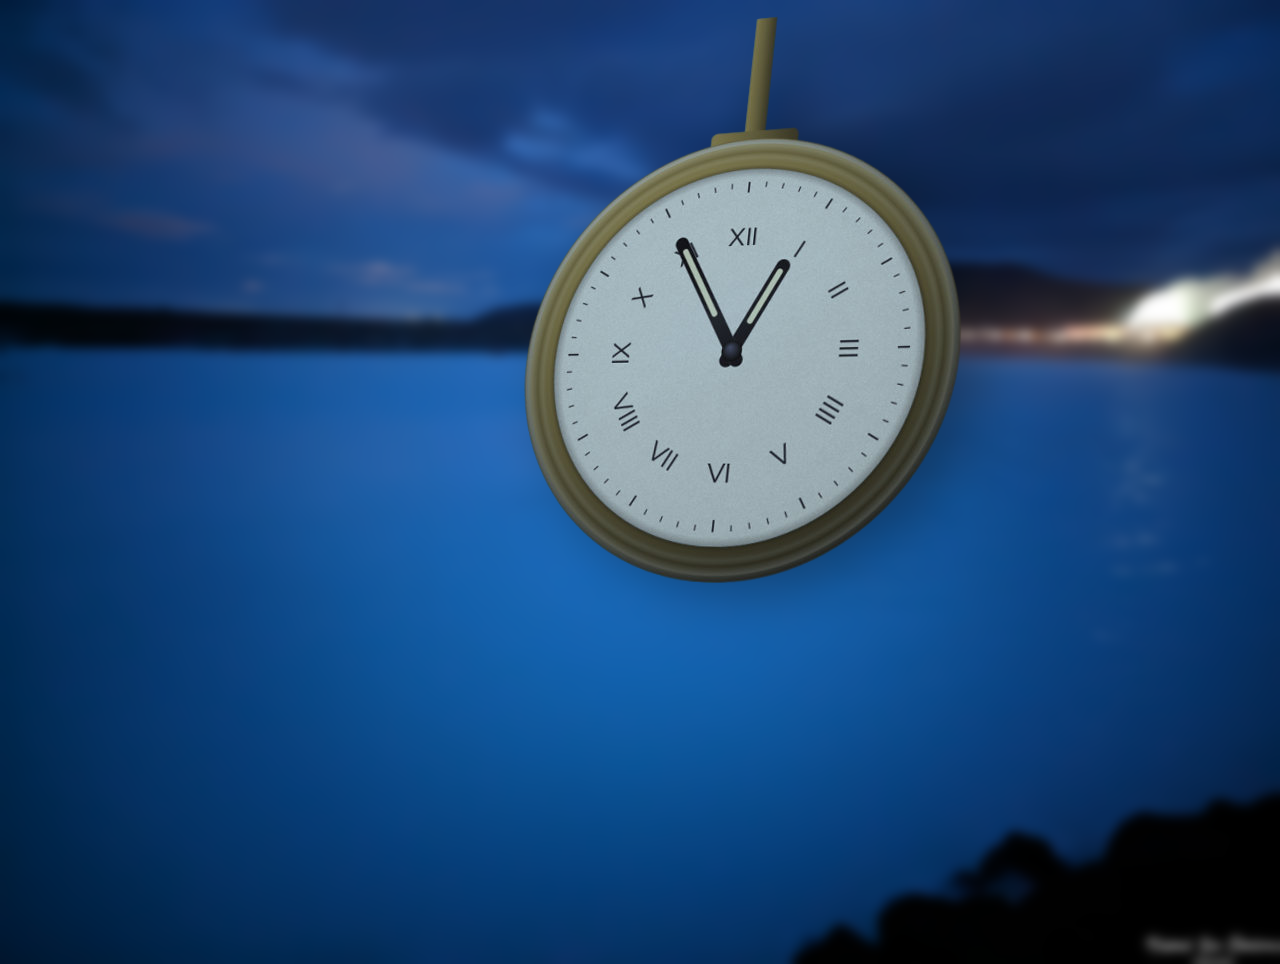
**12:55**
